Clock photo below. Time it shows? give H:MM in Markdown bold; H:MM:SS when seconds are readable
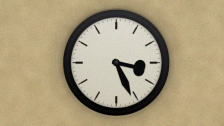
**3:26**
